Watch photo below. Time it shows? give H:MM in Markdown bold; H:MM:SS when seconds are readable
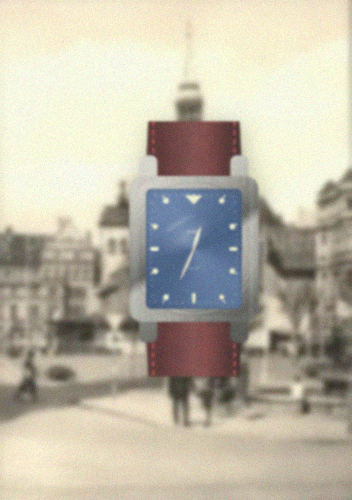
**12:34**
